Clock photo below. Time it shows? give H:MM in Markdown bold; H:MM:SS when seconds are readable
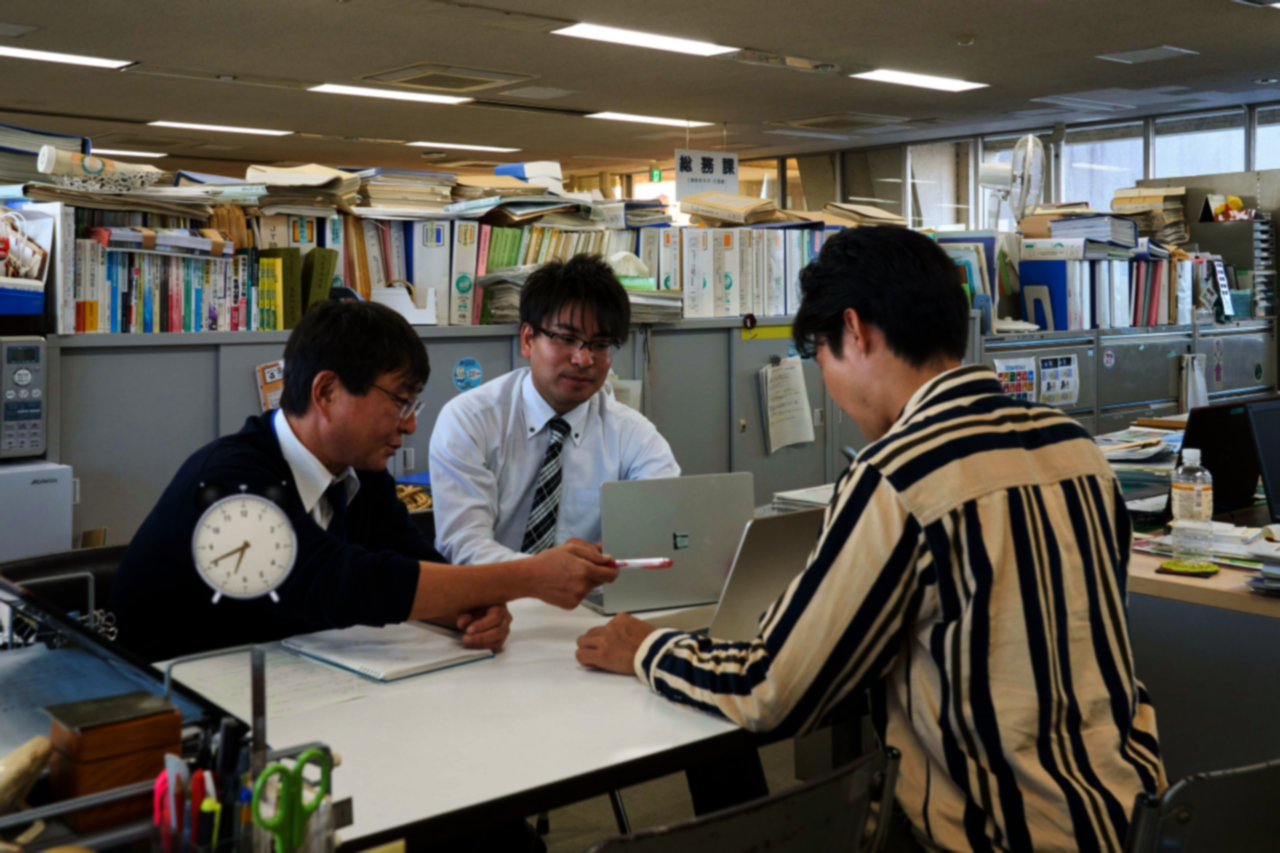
**6:41**
